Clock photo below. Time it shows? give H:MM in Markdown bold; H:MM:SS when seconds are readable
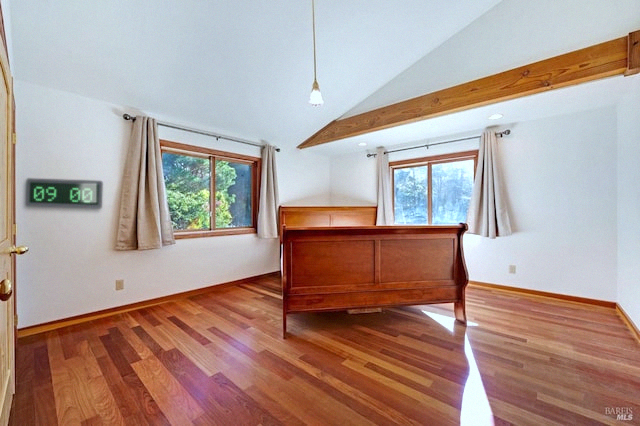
**9:00**
